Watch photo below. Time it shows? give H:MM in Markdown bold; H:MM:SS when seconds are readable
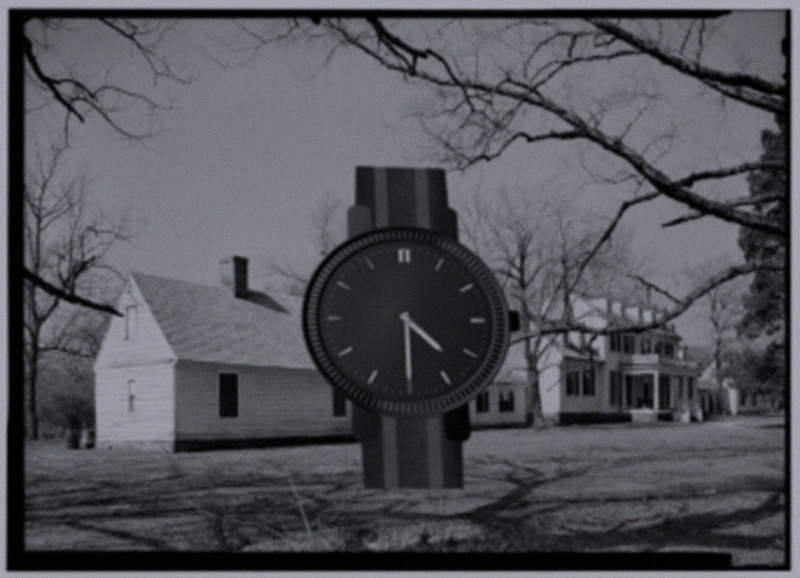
**4:30**
